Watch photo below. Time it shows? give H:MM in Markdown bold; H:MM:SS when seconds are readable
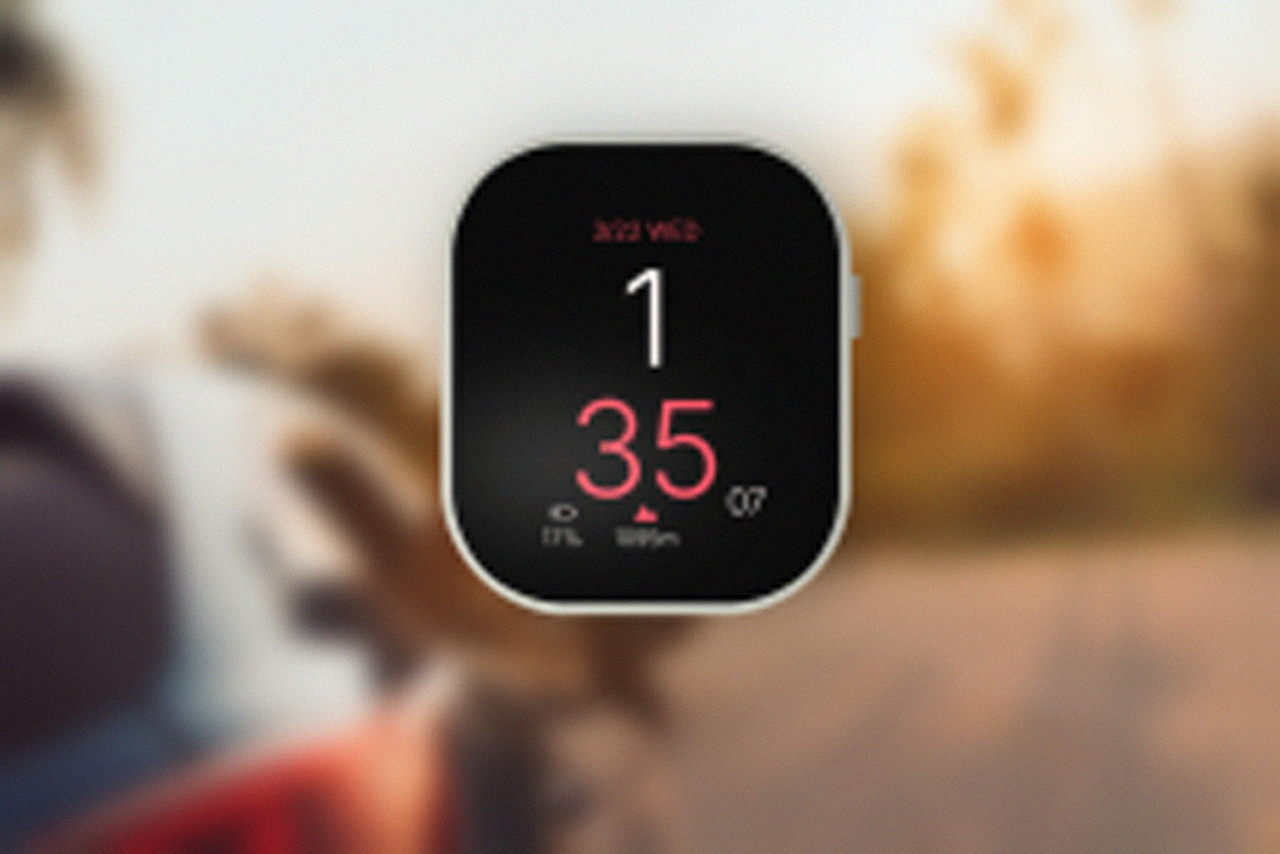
**1:35**
